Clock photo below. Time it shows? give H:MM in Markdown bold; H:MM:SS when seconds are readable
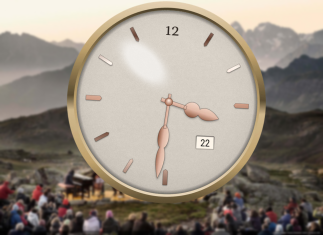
**3:31**
